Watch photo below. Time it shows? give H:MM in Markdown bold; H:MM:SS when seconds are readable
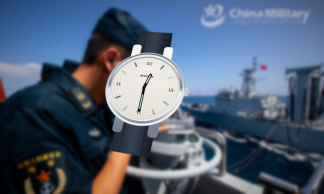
**12:30**
